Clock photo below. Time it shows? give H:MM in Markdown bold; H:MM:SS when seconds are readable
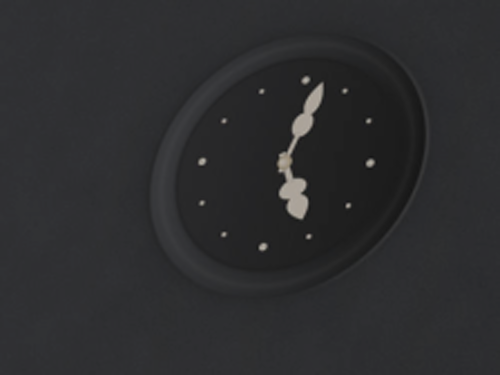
**5:02**
